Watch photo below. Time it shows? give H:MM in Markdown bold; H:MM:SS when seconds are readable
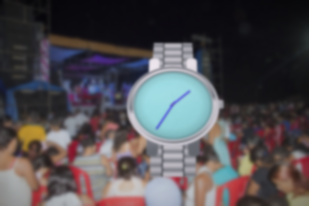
**1:35**
